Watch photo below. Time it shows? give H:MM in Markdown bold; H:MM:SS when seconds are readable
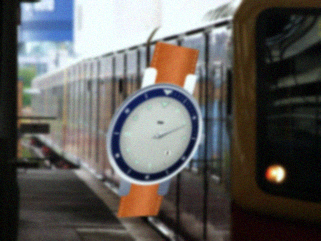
**2:11**
